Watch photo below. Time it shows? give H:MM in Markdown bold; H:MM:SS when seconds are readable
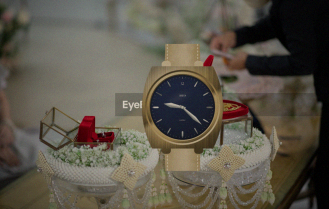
**9:22**
